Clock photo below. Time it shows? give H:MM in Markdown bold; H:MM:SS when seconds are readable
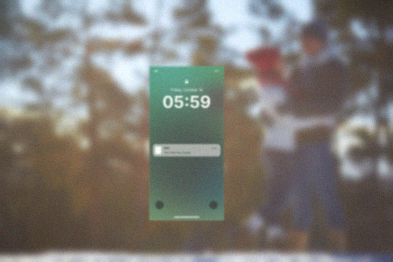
**5:59**
